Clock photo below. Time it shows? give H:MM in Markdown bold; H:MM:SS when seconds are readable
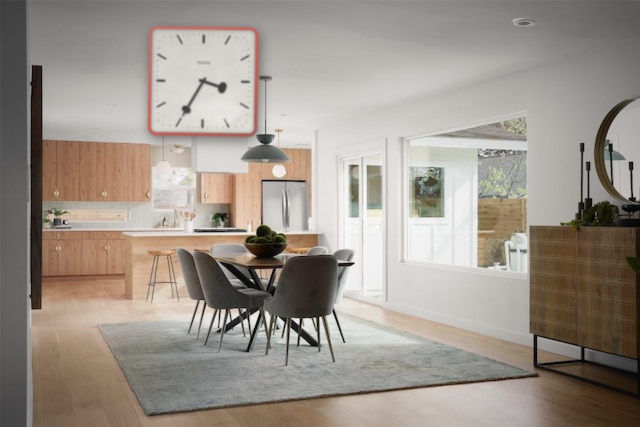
**3:35**
